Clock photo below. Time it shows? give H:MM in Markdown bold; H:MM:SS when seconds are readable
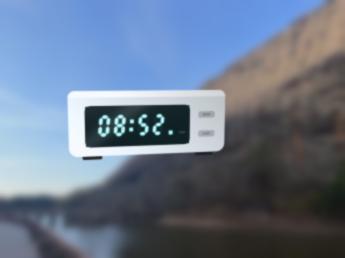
**8:52**
